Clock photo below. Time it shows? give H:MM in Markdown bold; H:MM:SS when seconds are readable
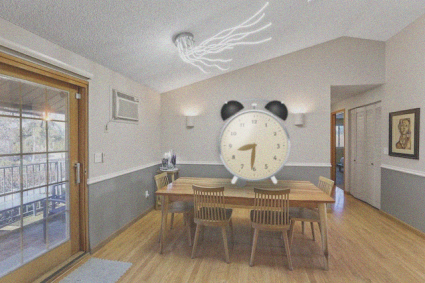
**8:31**
